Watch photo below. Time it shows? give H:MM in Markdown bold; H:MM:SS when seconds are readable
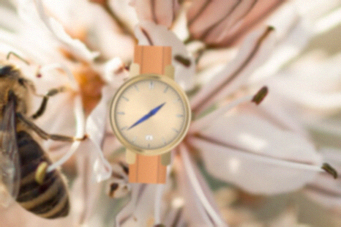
**1:39**
